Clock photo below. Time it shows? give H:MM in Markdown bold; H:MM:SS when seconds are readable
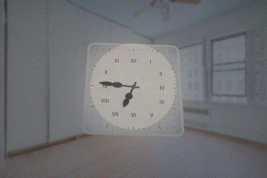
**6:46**
